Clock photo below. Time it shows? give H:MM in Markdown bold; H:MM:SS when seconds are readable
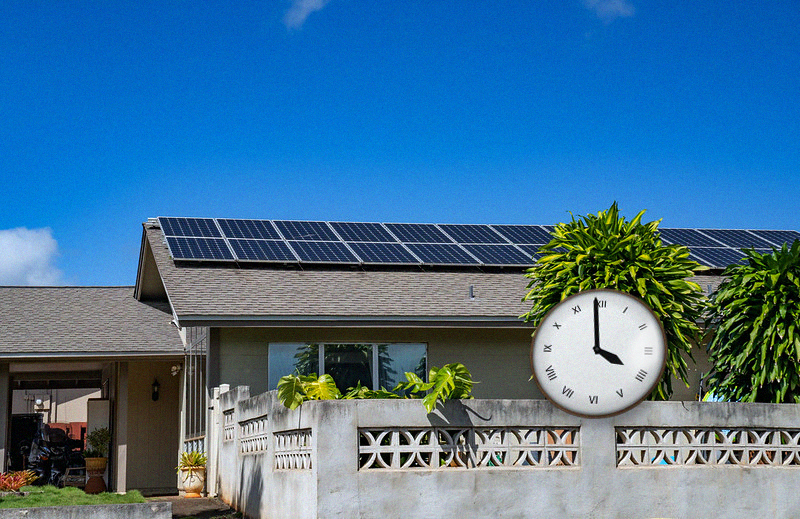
**3:59**
